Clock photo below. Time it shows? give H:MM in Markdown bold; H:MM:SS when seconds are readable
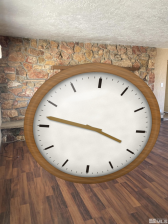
**3:47**
